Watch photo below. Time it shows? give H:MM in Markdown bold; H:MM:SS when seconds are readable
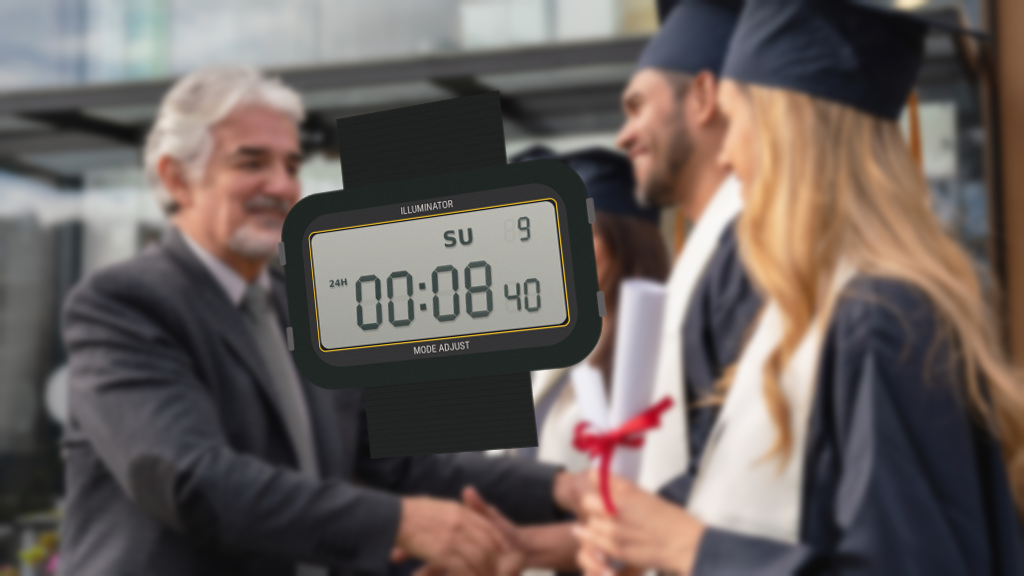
**0:08:40**
